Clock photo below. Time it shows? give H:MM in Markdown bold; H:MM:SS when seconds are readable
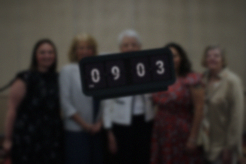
**9:03**
